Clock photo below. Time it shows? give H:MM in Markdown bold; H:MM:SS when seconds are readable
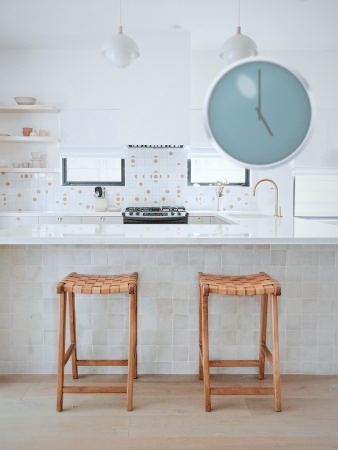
**5:00**
